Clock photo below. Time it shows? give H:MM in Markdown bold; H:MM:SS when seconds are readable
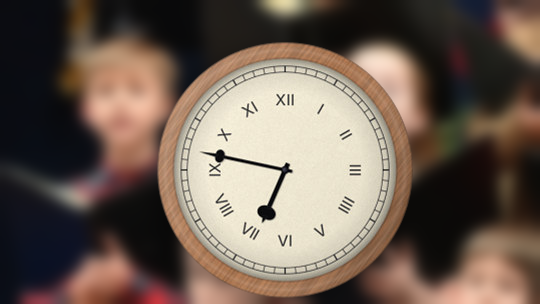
**6:47**
